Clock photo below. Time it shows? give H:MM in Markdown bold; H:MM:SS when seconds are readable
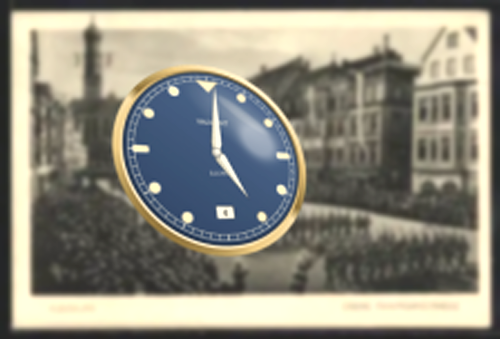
**5:01**
